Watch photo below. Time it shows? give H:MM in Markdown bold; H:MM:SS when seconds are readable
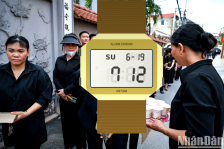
**7:12**
